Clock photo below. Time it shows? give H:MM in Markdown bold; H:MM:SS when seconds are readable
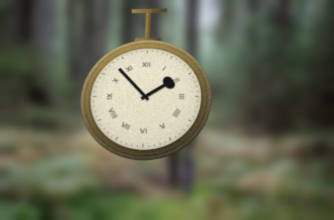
**1:53**
